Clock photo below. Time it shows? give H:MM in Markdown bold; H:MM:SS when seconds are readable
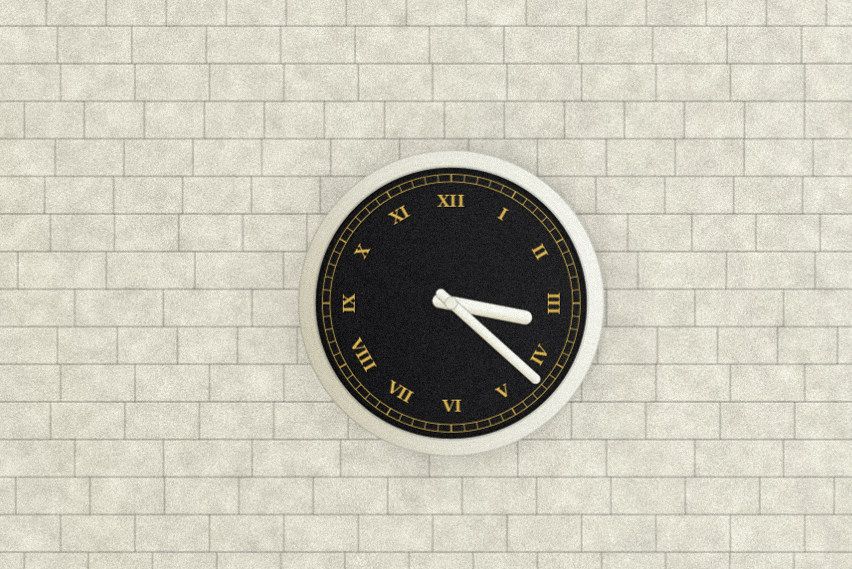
**3:22**
